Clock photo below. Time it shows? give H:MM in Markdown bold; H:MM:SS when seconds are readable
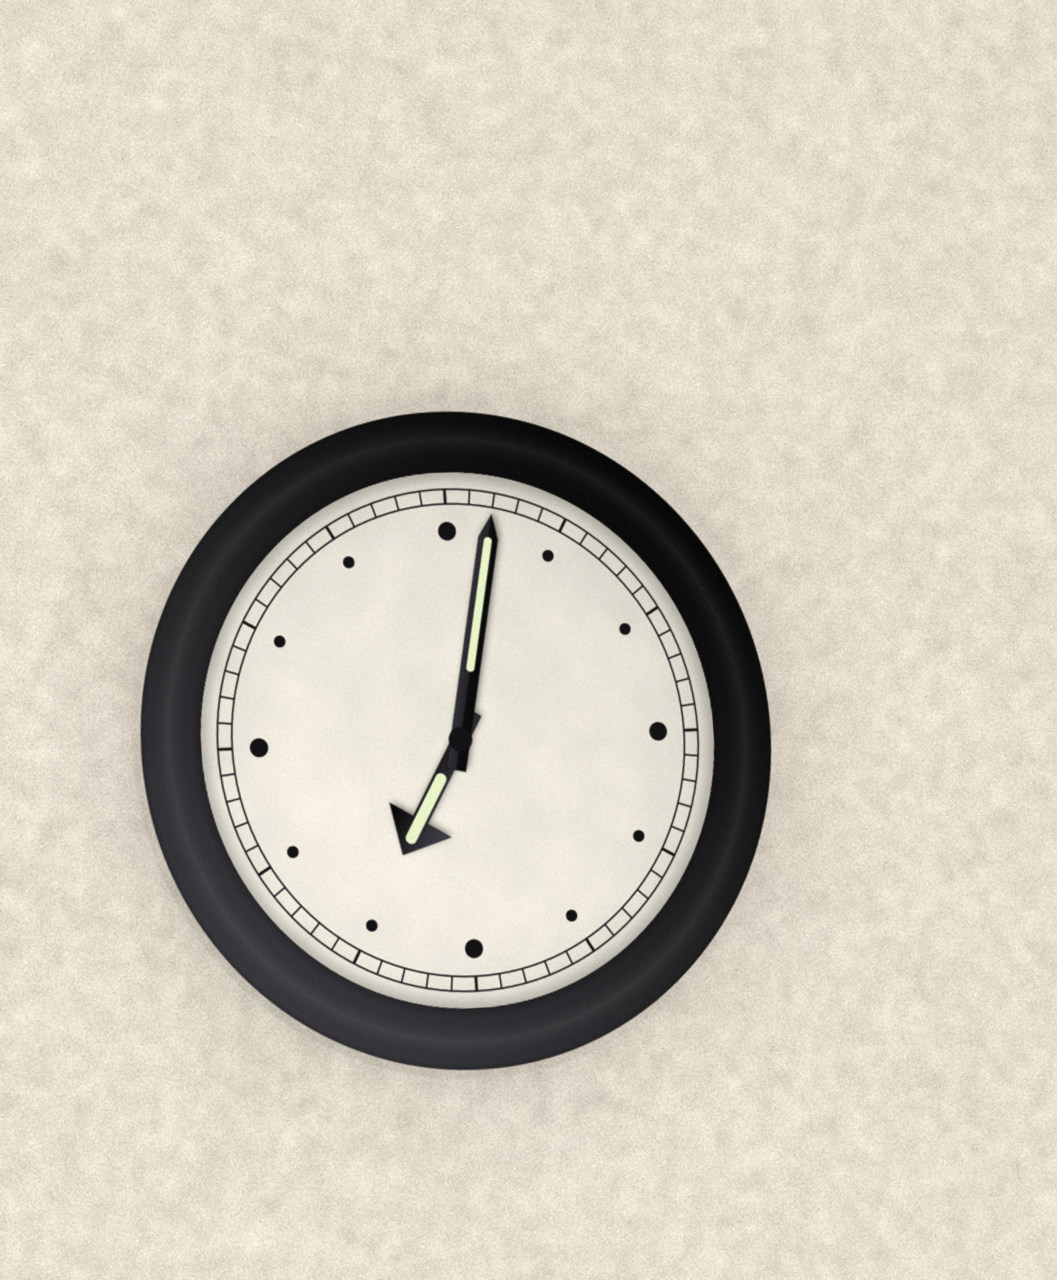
**7:02**
